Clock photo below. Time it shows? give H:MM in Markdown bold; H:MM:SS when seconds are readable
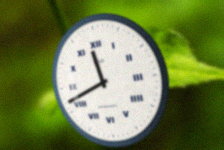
**11:42**
